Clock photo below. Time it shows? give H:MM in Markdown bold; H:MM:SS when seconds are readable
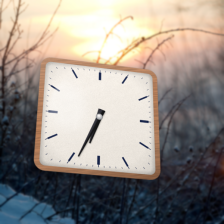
**6:34**
